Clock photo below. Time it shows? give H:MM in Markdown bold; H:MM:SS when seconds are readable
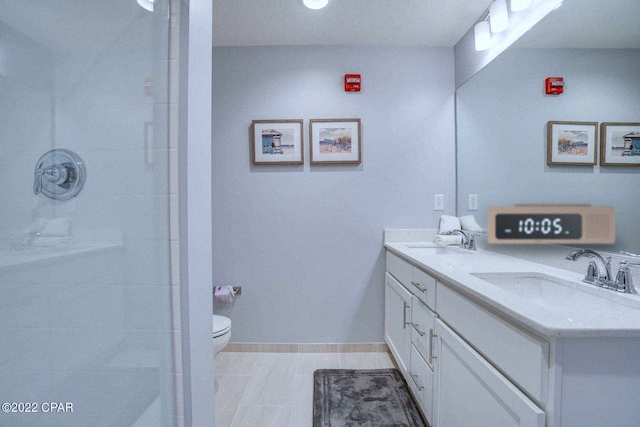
**10:05**
